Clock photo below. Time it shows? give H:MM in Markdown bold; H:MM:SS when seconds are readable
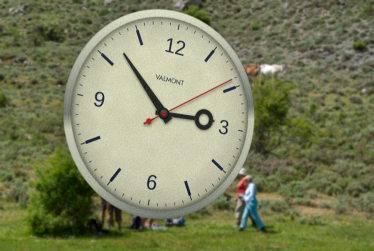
**2:52:09**
